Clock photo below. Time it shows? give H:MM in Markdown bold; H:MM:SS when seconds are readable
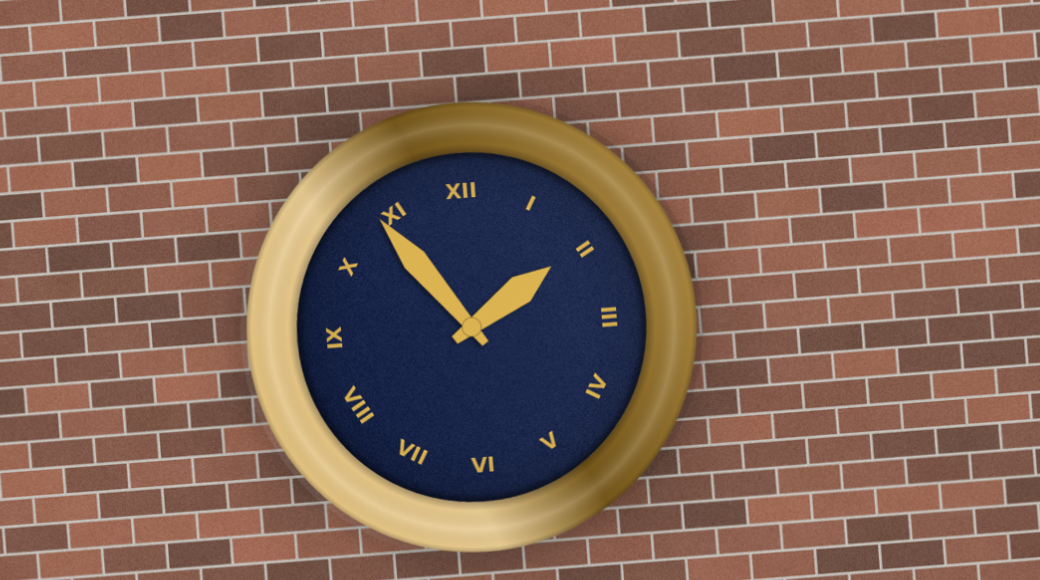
**1:54**
